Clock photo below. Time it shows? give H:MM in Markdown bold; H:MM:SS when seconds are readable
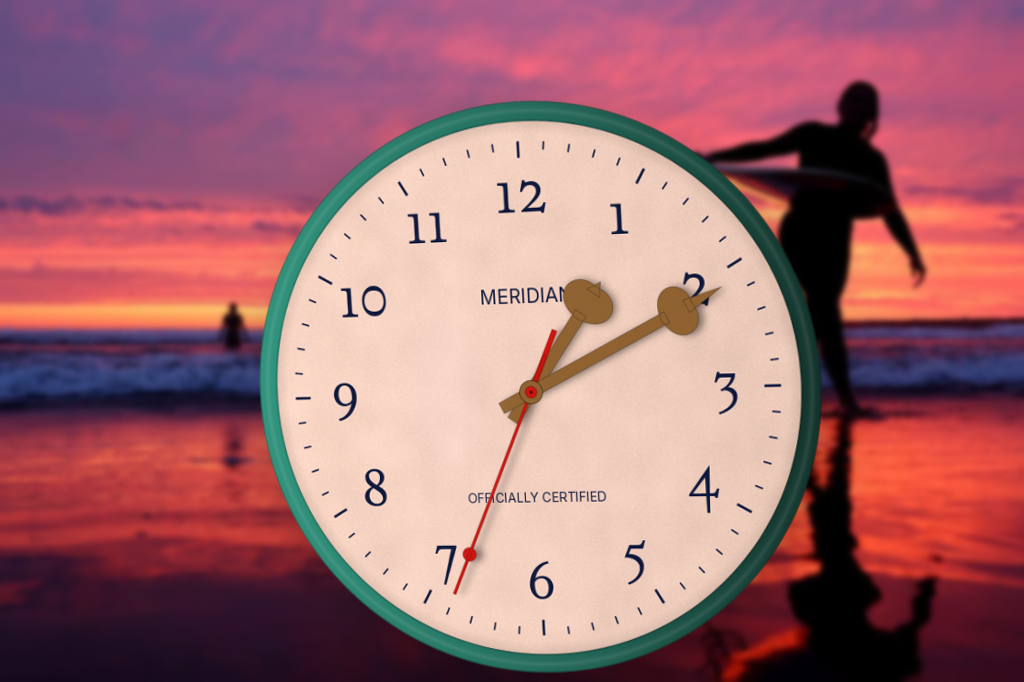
**1:10:34**
